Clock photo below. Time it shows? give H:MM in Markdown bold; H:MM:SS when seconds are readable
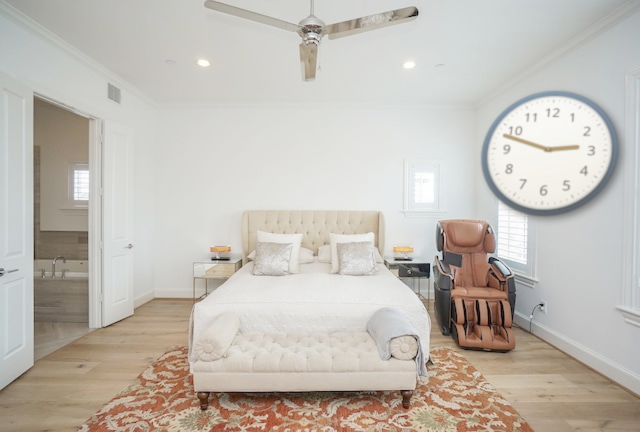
**2:48**
